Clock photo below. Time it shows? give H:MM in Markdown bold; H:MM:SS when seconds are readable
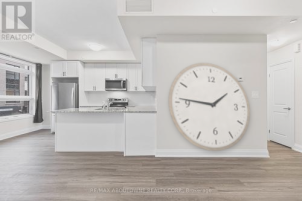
**1:46**
